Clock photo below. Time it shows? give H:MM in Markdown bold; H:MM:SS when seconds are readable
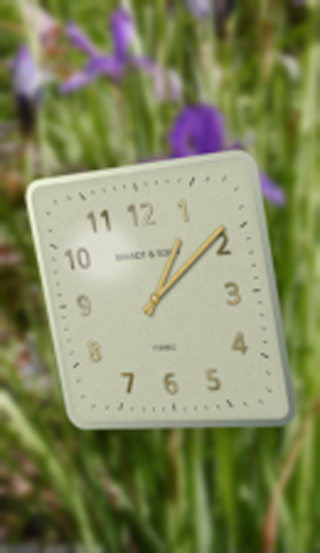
**1:09**
